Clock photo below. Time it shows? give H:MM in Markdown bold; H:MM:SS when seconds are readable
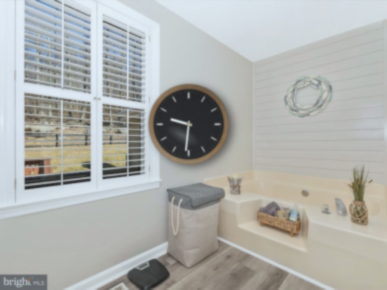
**9:31**
